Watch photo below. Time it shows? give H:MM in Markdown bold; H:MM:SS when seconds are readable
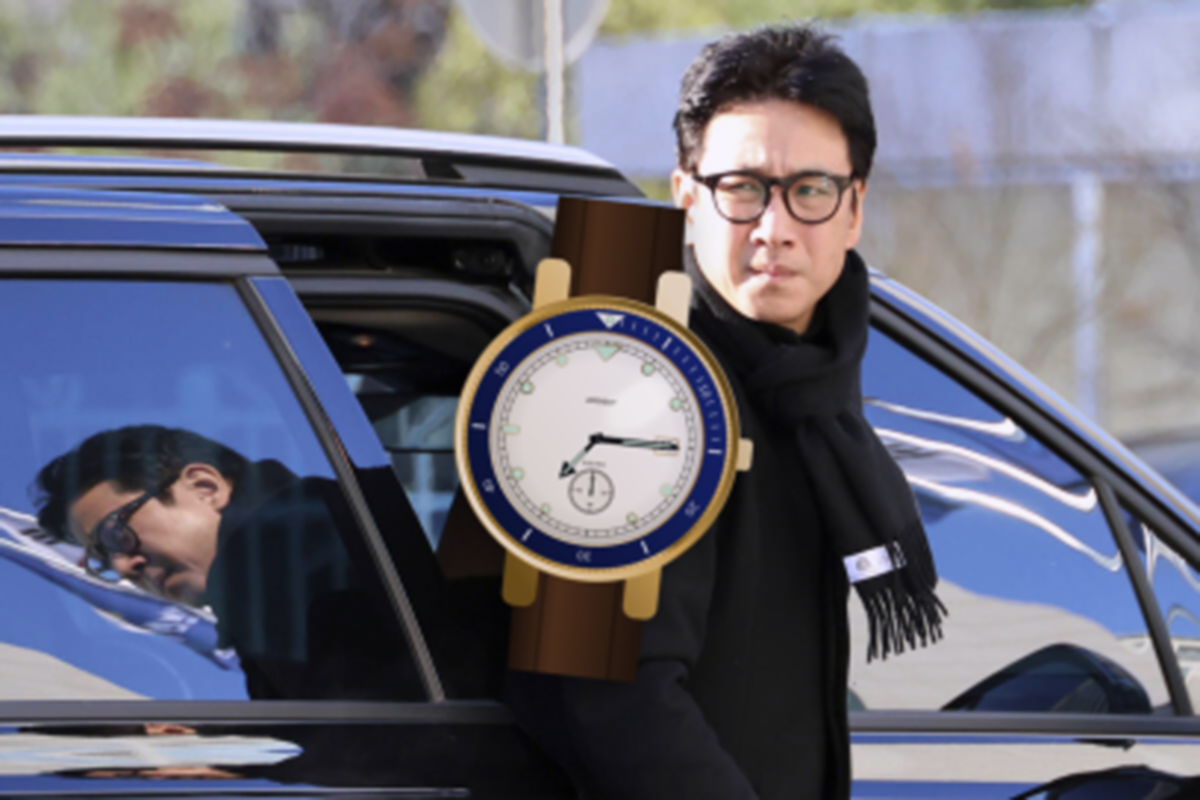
**7:15**
